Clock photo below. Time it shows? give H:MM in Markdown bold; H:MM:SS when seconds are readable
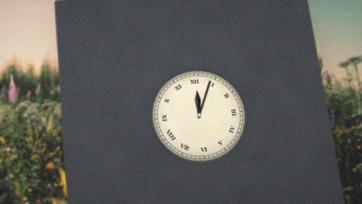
**12:04**
